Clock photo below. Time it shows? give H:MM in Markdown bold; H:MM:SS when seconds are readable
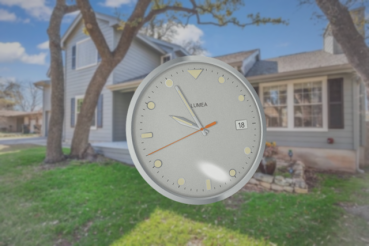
**9:55:42**
